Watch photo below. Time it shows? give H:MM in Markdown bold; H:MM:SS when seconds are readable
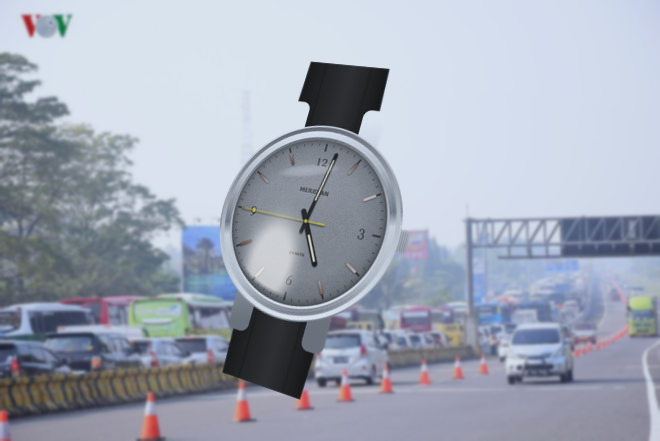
**5:01:45**
